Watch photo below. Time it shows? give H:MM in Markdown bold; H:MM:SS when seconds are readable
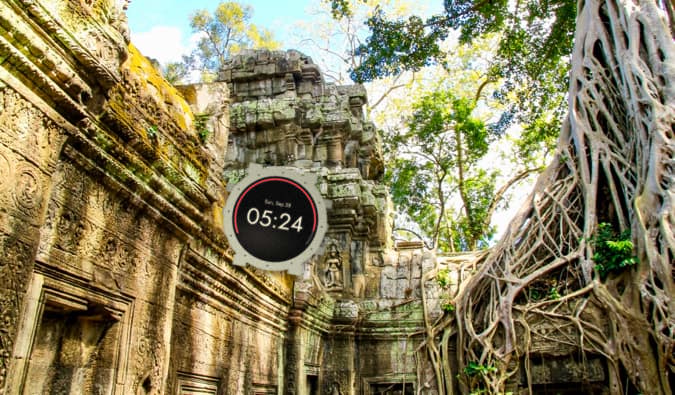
**5:24**
